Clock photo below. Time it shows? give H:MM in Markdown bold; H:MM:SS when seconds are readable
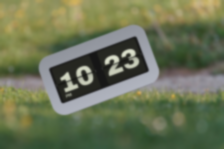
**10:23**
